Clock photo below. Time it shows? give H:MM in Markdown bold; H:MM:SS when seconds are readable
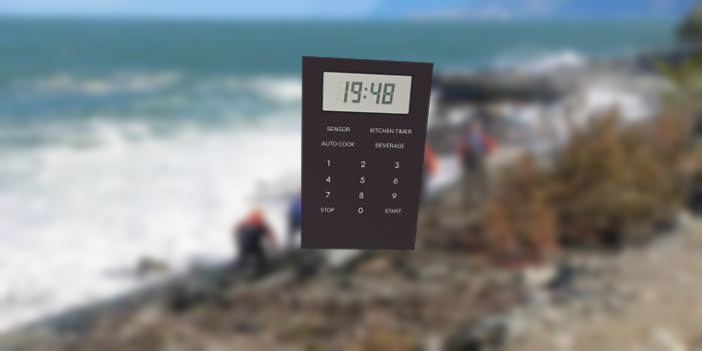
**19:48**
